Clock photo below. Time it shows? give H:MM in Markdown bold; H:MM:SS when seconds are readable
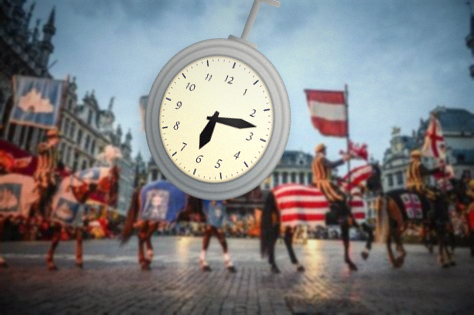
**6:13**
